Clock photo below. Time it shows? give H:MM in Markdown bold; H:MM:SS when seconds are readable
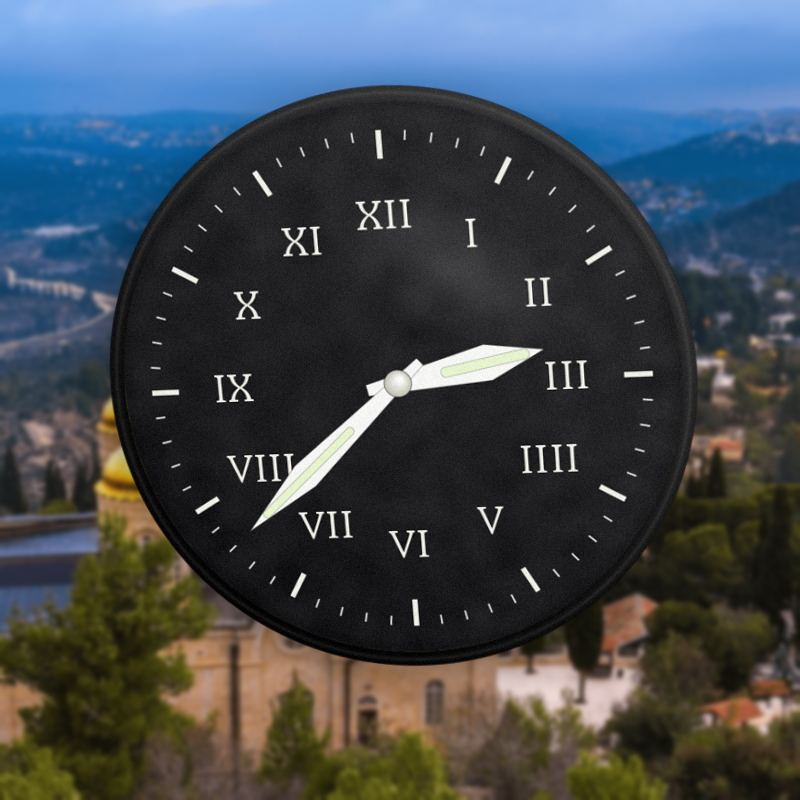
**2:38**
